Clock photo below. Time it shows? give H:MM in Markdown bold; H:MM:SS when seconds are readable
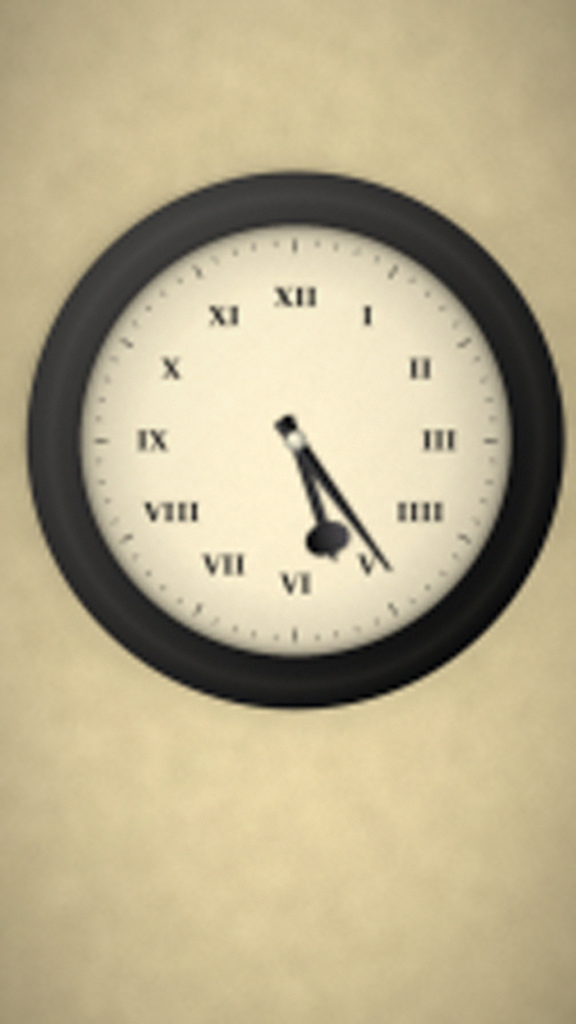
**5:24**
